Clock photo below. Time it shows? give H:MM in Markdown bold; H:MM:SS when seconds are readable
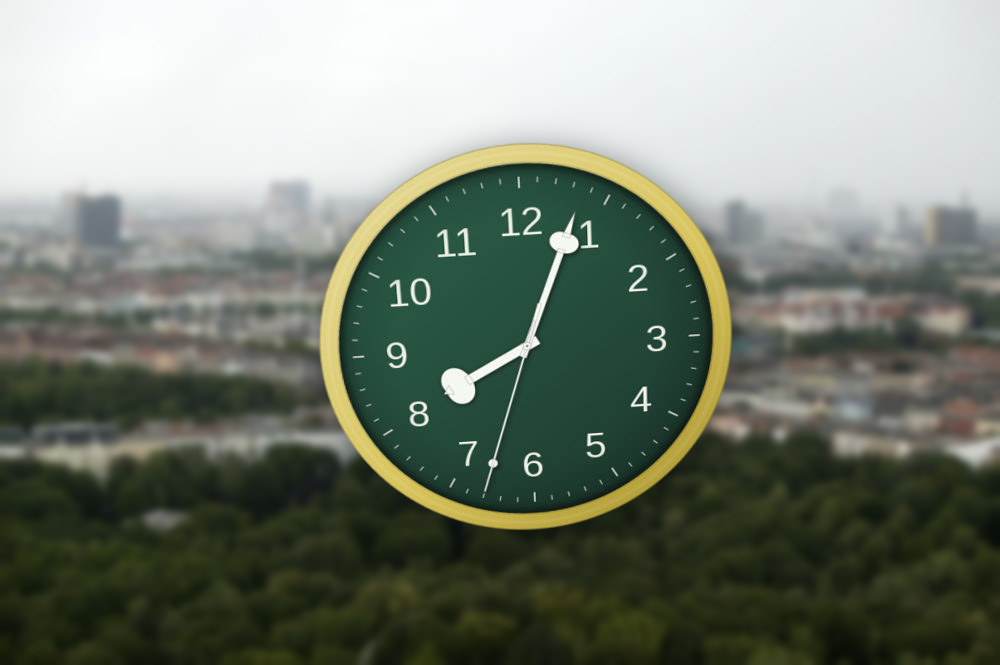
**8:03:33**
